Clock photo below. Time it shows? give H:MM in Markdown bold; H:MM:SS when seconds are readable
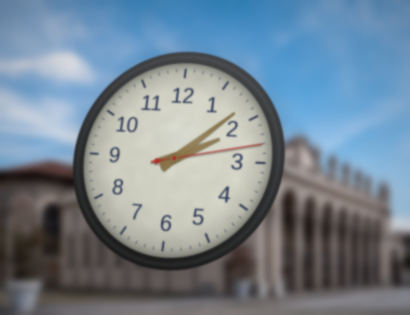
**2:08:13**
